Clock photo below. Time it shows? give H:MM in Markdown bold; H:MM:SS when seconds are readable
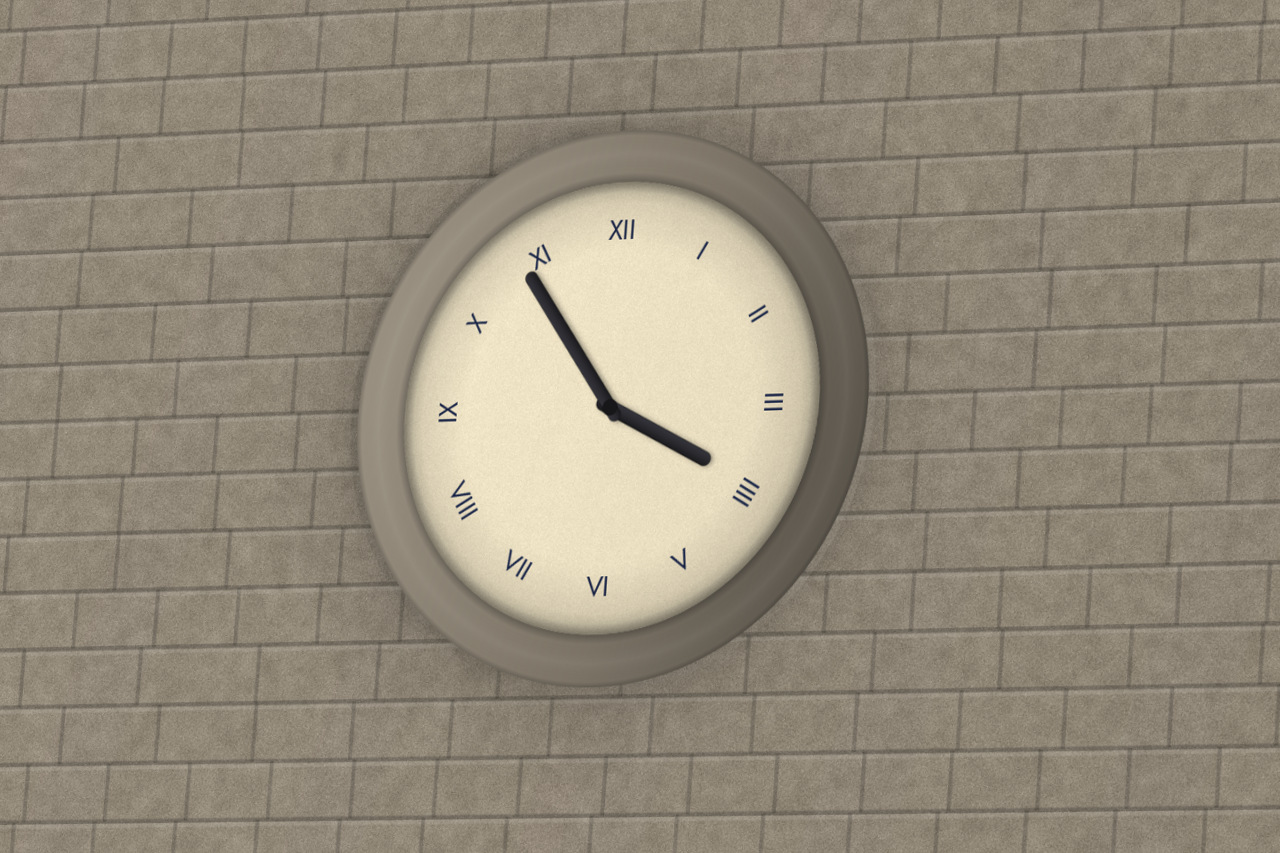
**3:54**
